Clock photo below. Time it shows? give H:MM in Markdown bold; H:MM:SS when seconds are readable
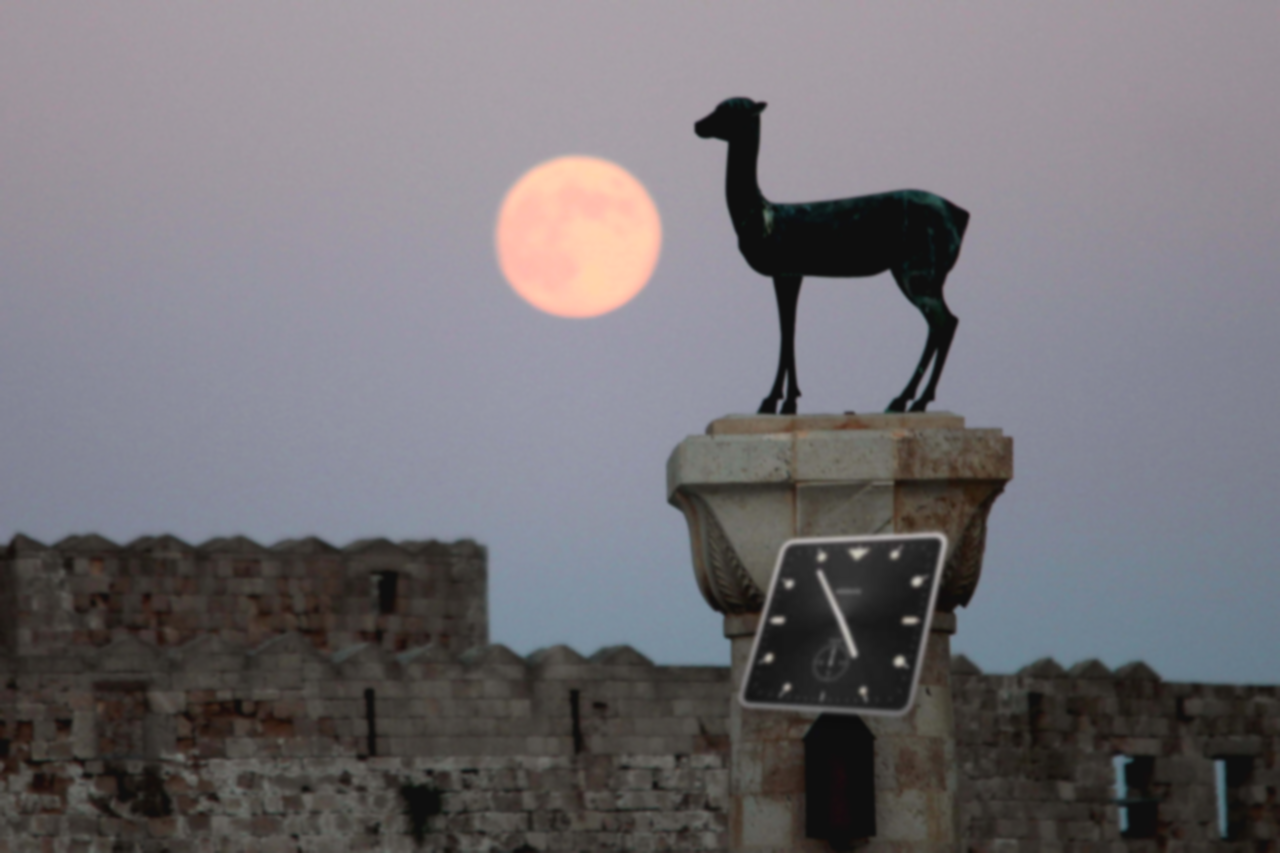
**4:54**
